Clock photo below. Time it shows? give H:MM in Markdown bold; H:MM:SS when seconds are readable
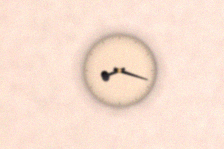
**8:18**
